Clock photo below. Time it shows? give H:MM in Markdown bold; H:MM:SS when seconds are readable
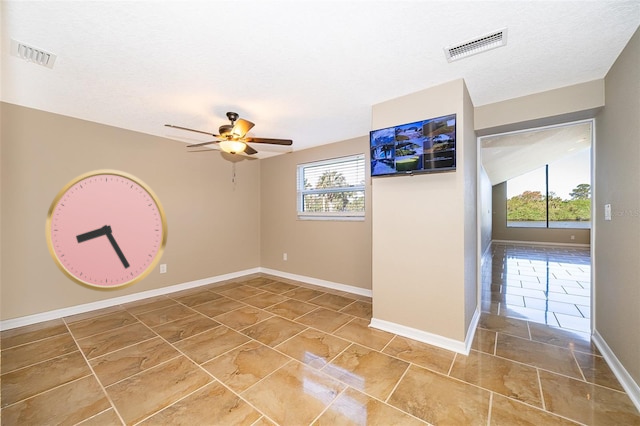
**8:25**
